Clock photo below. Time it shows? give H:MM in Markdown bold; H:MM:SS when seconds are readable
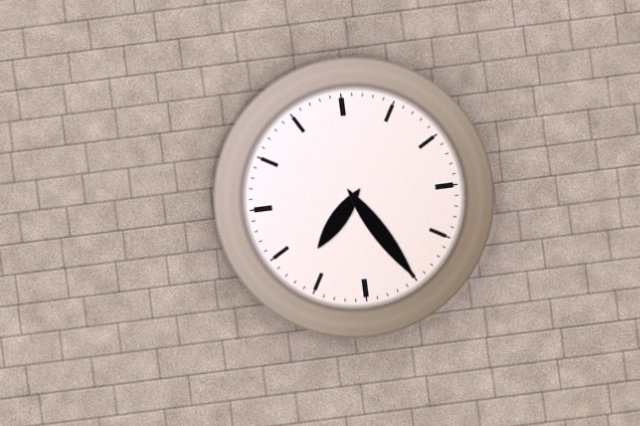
**7:25**
